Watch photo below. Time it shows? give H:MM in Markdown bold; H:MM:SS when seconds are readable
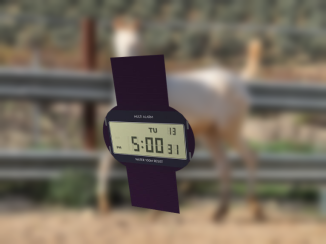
**5:00:31**
